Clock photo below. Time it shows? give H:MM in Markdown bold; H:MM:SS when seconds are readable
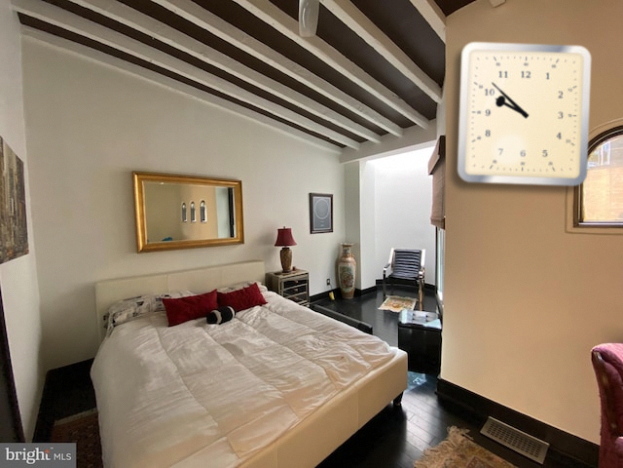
**9:52**
